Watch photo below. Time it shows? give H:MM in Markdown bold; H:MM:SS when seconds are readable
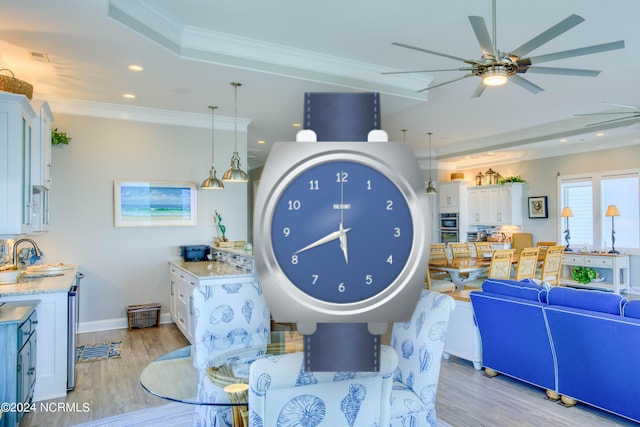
**5:41:00**
